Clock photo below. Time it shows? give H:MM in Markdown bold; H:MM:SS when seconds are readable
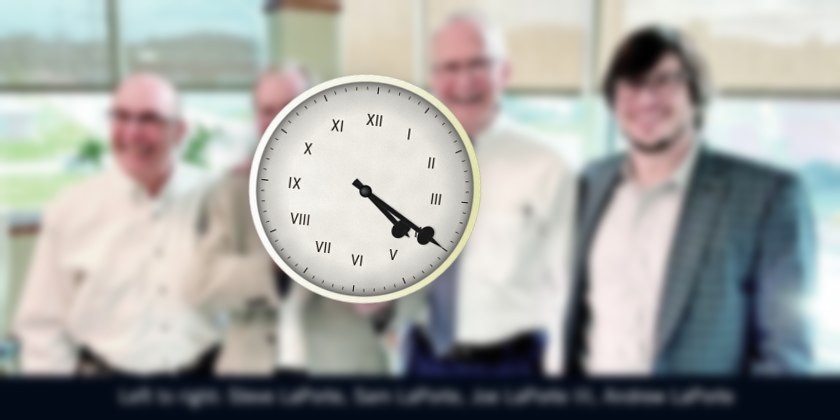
**4:20**
